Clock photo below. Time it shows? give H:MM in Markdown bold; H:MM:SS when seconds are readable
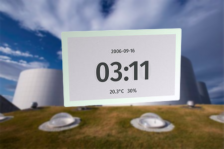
**3:11**
